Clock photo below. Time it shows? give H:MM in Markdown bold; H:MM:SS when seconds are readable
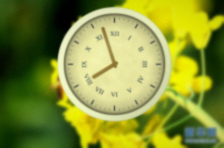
**7:57**
